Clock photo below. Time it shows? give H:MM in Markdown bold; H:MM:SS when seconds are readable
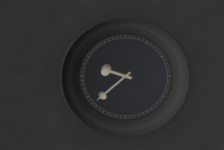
**9:38**
